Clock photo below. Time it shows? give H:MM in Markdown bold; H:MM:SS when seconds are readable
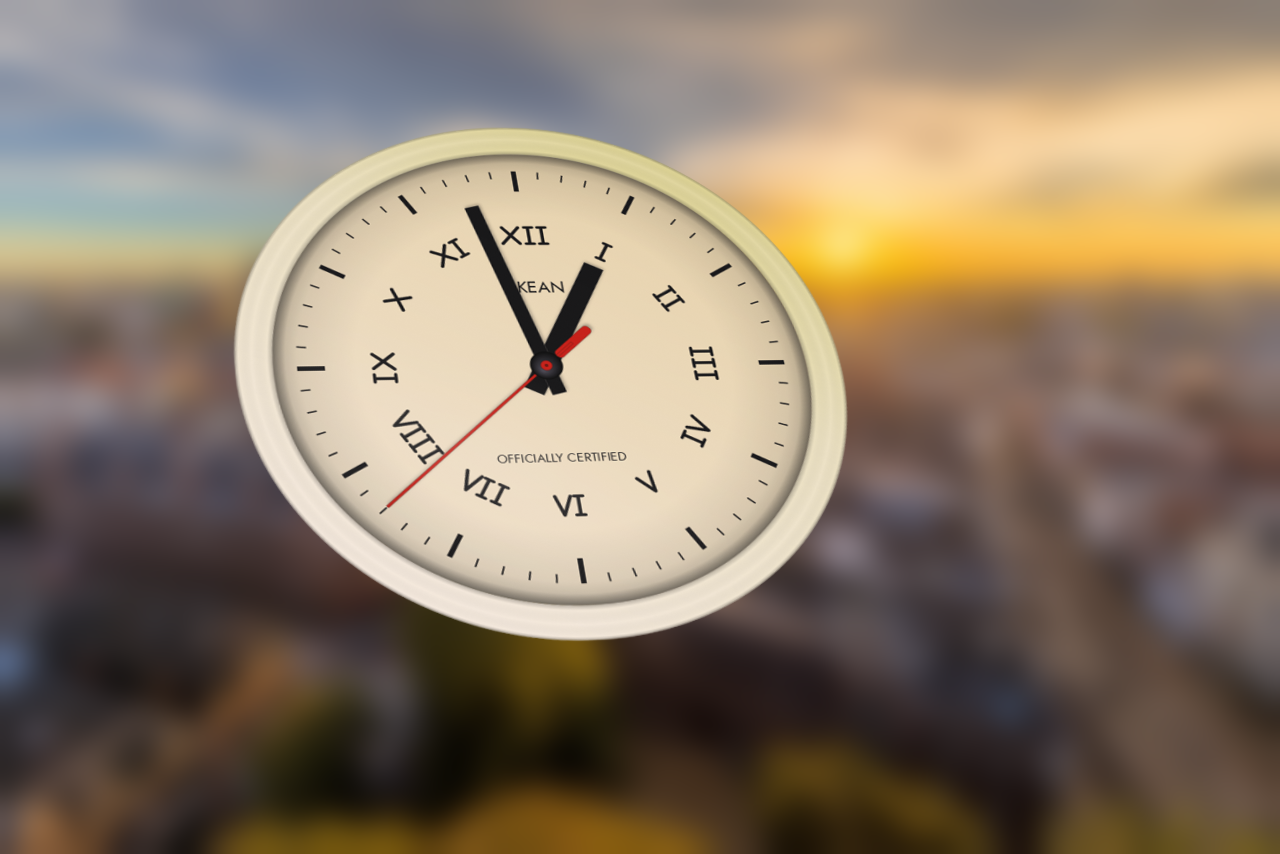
**12:57:38**
